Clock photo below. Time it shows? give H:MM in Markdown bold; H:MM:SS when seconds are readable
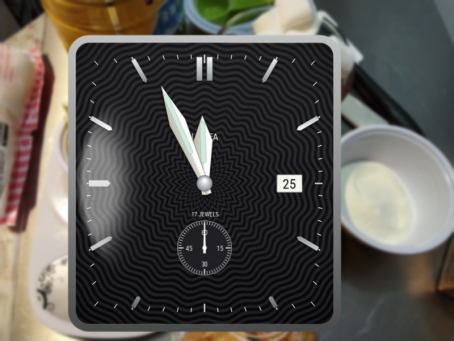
**11:56**
